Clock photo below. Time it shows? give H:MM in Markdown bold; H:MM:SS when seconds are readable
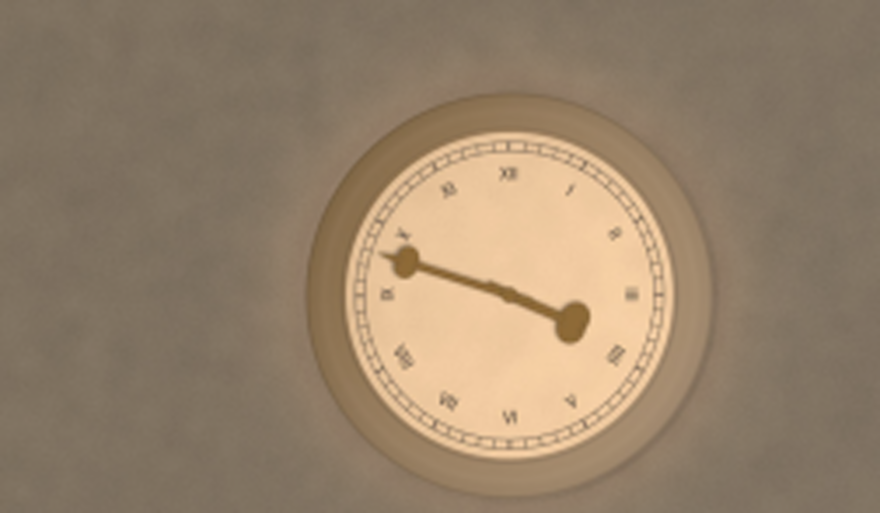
**3:48**
